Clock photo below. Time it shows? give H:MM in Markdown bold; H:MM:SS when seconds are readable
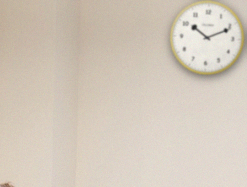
**10:11**
